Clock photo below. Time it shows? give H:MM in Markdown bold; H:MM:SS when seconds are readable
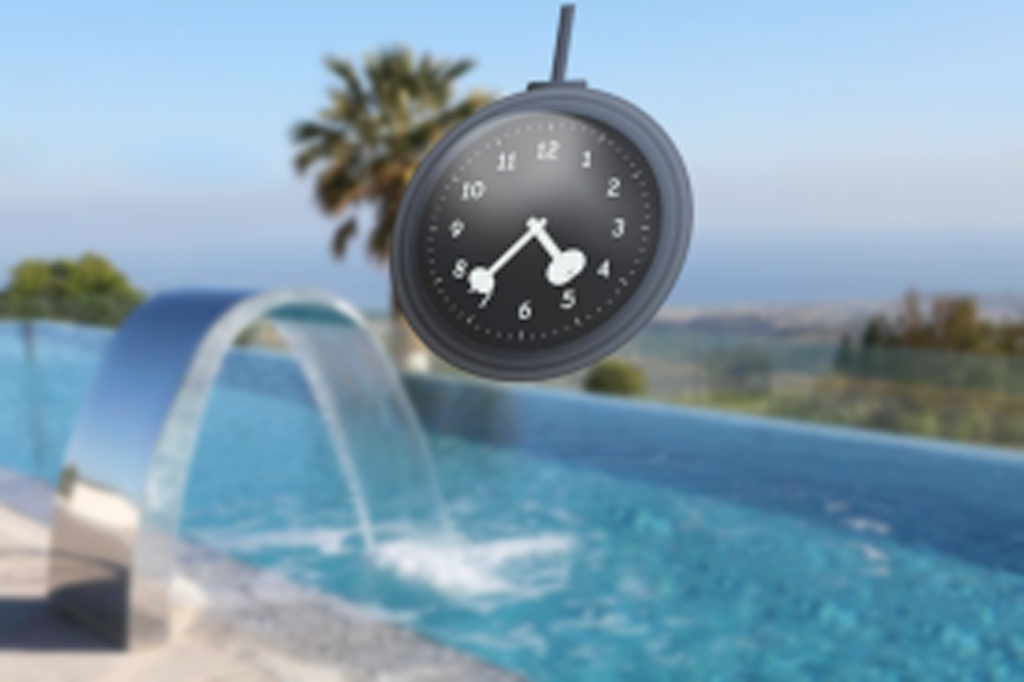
**4:37**
